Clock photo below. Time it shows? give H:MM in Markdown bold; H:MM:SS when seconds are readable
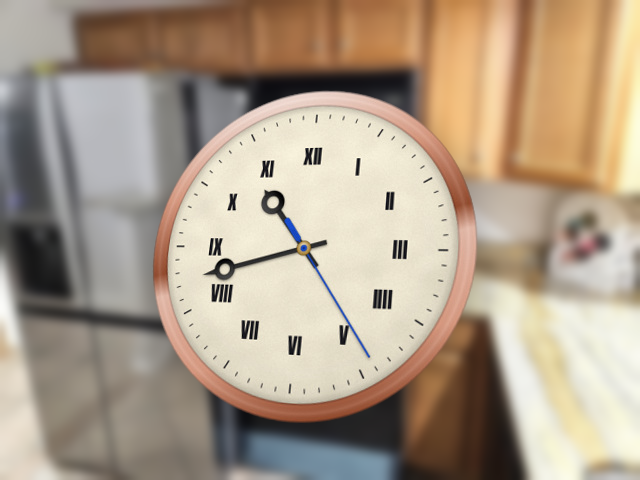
**10:42:24**
